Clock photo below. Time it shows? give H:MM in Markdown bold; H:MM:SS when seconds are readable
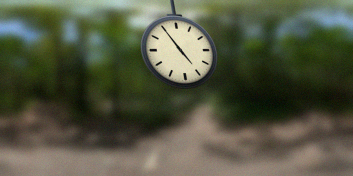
**4:55**
